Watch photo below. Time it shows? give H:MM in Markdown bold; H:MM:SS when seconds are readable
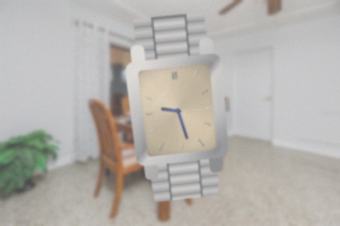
**9:28**
